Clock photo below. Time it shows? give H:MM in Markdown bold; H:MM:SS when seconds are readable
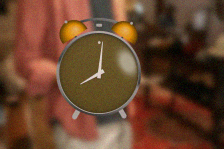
**8:01**
